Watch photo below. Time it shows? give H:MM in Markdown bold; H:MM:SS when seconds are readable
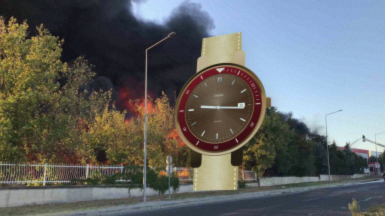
**9:16**
